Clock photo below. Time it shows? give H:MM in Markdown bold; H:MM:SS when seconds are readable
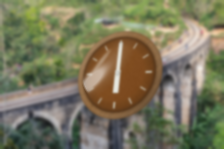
**6:00**
